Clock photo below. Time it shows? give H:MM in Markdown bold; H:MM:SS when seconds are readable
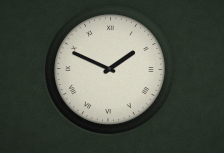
**1:49**
